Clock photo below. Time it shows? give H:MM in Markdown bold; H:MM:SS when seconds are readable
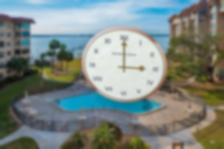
**3:00**
